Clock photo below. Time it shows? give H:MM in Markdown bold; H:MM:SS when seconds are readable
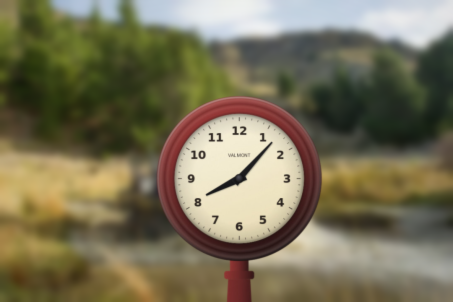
**8:07**
